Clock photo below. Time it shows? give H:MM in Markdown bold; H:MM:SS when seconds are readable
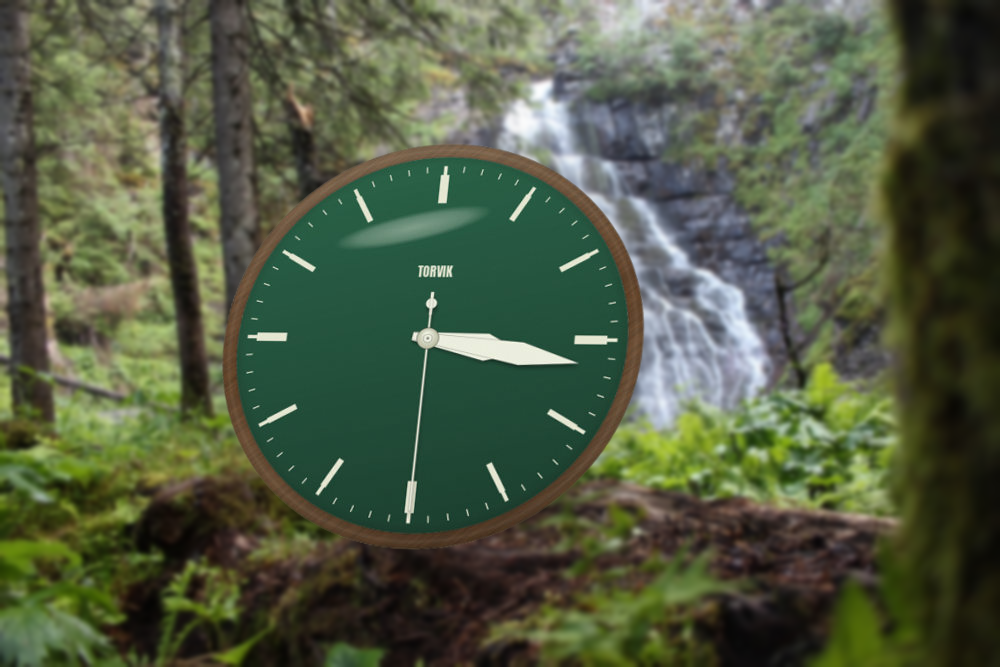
**3:16:30**
